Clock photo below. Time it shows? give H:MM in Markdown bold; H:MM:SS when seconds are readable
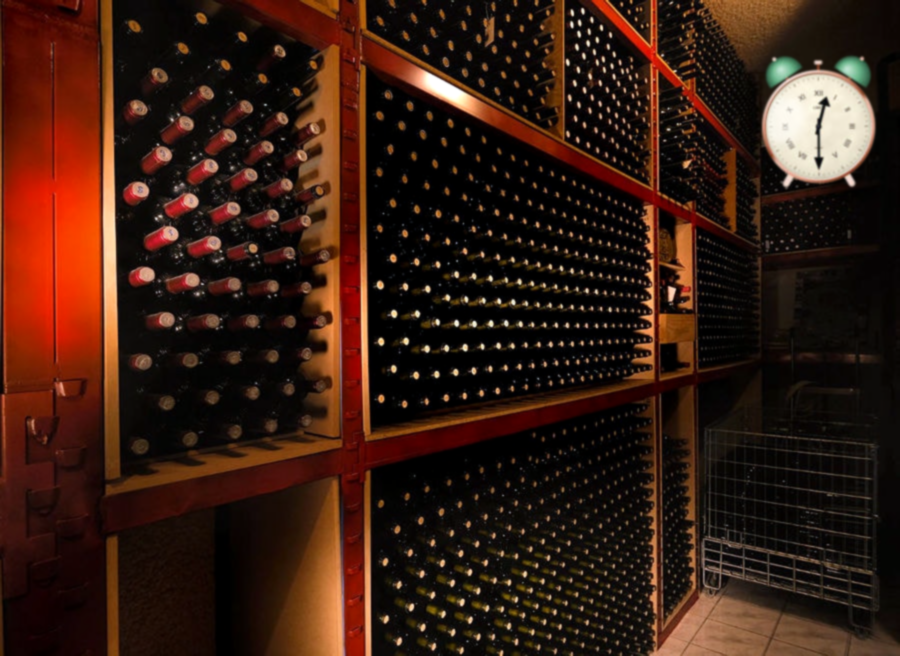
**12:30**
